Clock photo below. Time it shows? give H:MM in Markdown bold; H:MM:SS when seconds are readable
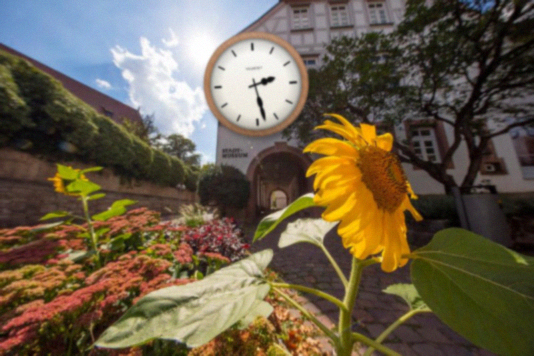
**2:28**
